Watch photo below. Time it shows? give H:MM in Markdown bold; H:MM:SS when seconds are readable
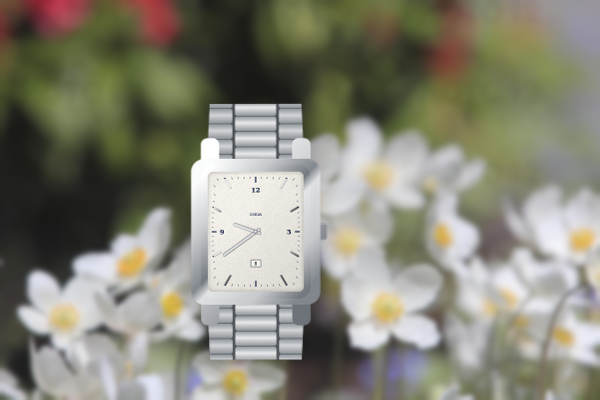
**9:39**
